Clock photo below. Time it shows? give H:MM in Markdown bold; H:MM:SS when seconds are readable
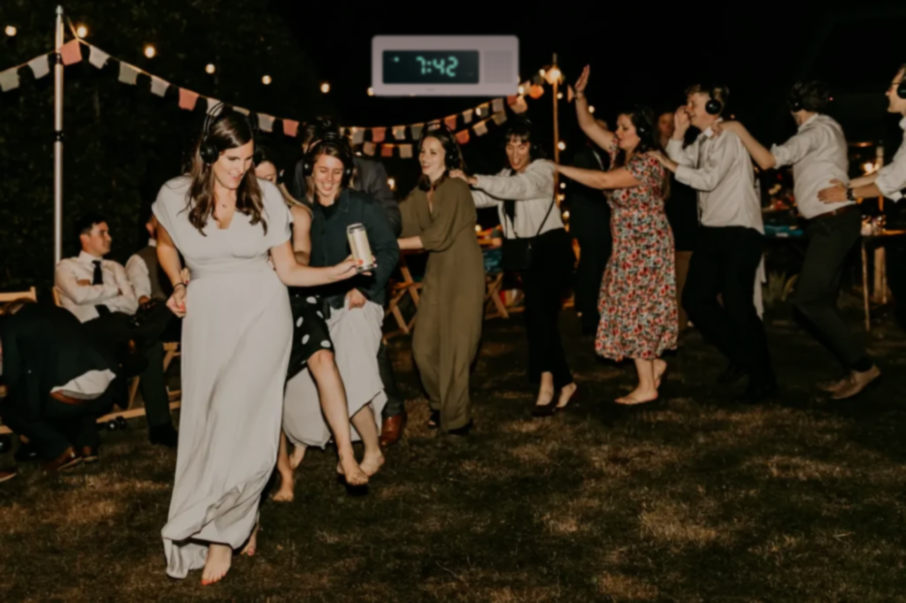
**7:42**
